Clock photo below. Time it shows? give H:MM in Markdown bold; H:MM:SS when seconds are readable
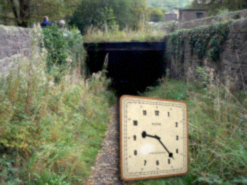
**9:23**
